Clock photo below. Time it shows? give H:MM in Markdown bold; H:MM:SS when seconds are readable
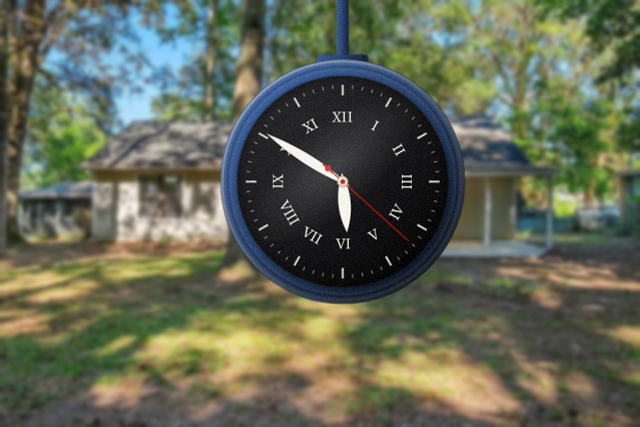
**5:50:22**
